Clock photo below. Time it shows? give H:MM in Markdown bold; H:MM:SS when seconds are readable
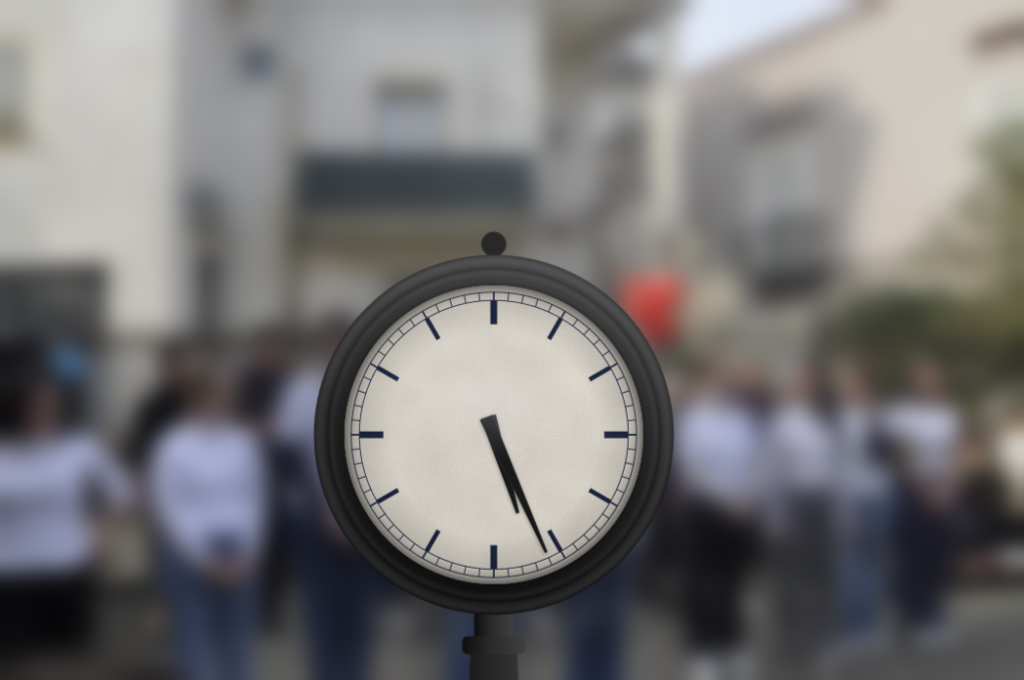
**5:26**
